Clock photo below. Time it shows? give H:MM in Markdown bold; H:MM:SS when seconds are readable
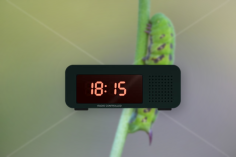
**18:15**
